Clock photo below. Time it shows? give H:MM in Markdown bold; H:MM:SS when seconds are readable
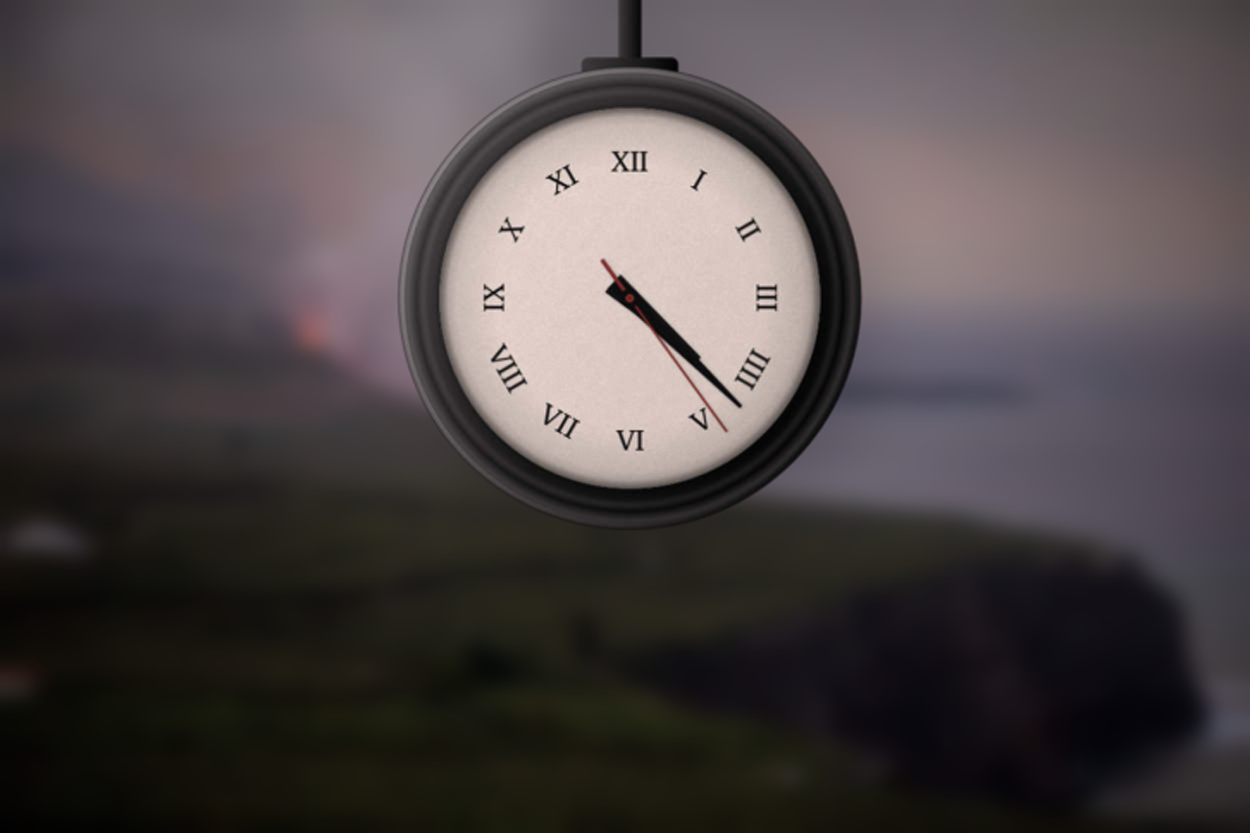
**4:22:24**
